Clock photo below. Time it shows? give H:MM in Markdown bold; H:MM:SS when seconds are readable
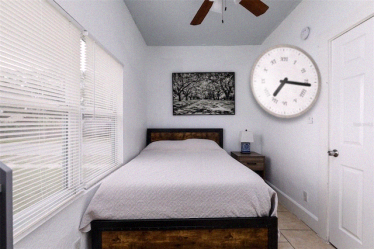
**7:16**
